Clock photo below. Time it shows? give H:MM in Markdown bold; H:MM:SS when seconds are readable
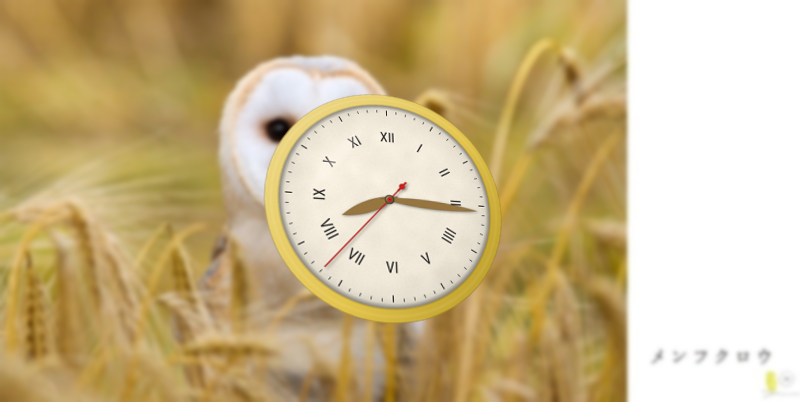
**8:15:37**
